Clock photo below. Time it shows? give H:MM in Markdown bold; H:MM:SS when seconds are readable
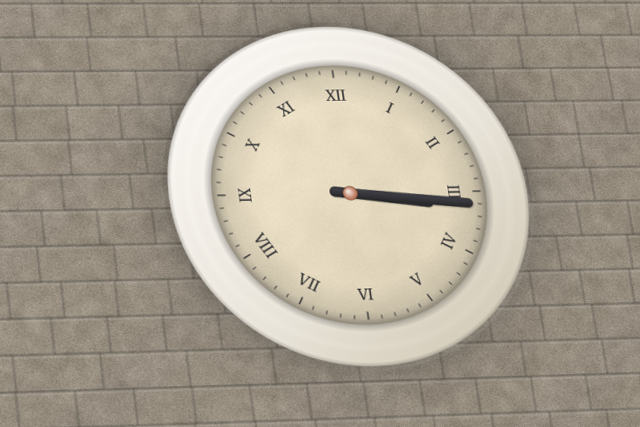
**3:16**
